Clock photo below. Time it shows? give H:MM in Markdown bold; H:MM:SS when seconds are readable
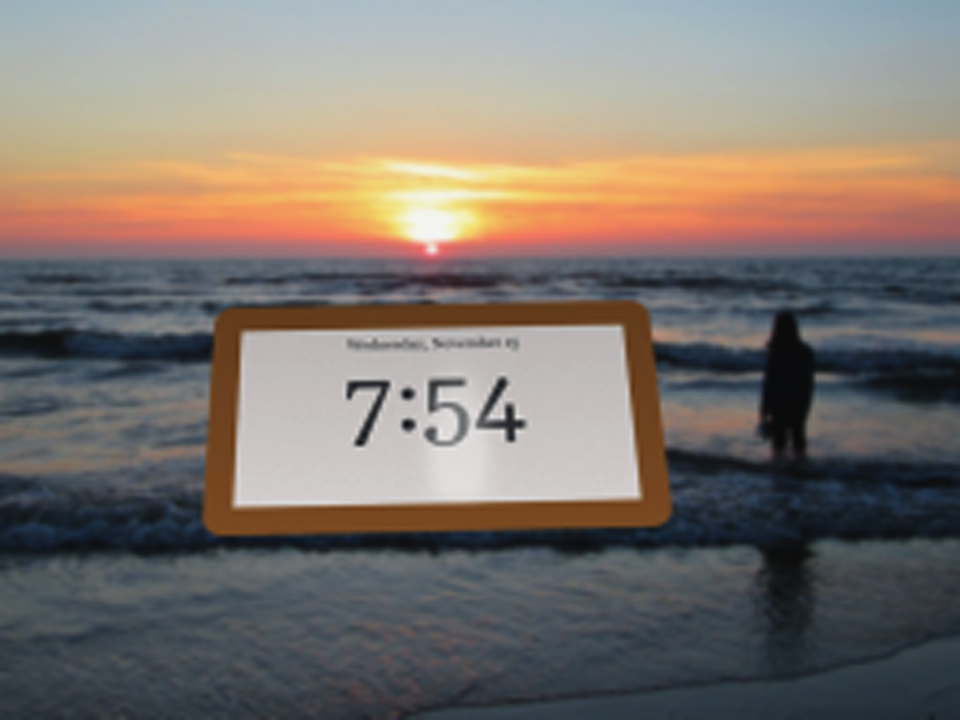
**7:54**
